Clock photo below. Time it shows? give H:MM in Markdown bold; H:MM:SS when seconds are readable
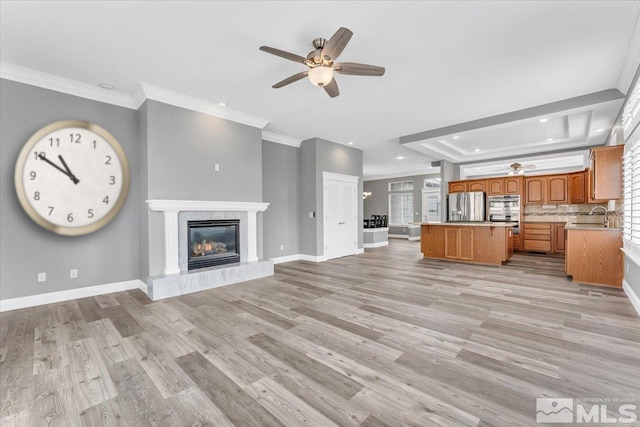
**10:50**
